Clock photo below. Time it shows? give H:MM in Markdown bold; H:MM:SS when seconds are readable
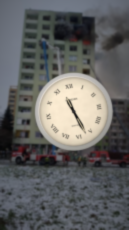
**11:27**
